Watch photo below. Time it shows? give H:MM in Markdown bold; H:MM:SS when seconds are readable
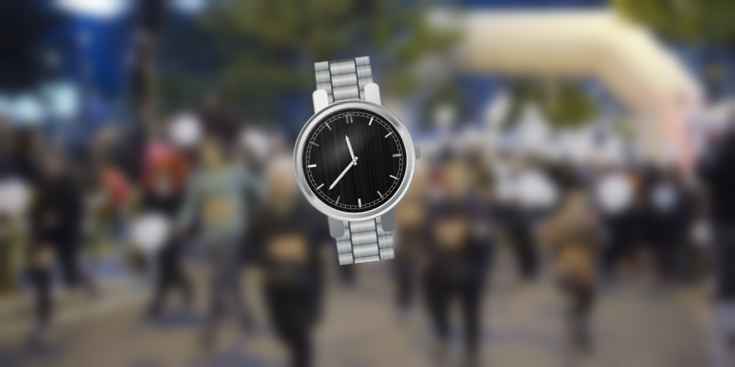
**11:38**
